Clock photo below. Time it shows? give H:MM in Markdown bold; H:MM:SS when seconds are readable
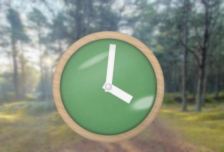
**4:01**
